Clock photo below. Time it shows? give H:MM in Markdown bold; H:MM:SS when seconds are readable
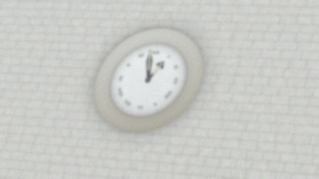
**12:58**
